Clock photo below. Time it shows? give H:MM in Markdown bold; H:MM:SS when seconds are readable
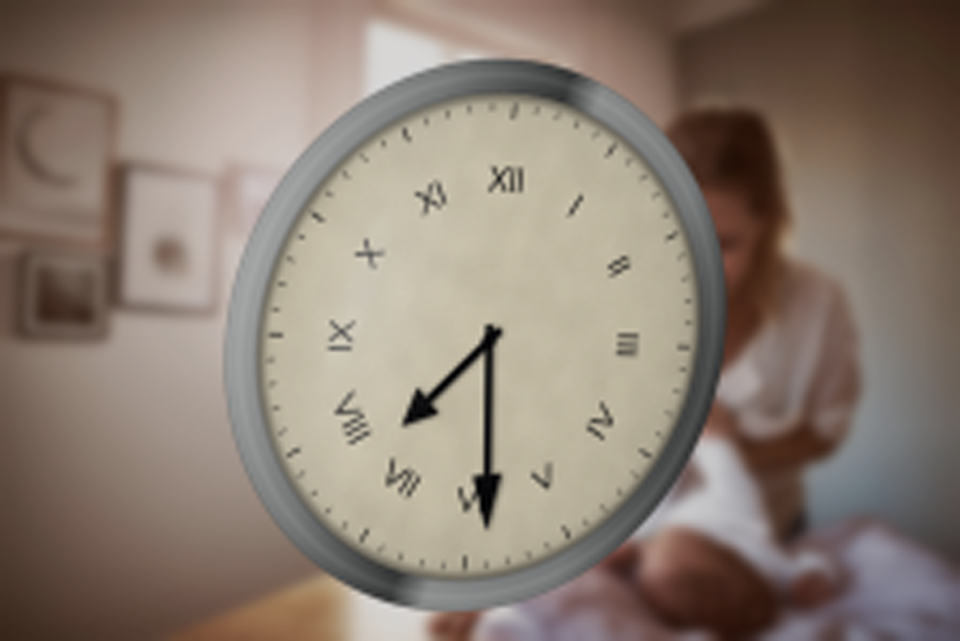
**7:29**
